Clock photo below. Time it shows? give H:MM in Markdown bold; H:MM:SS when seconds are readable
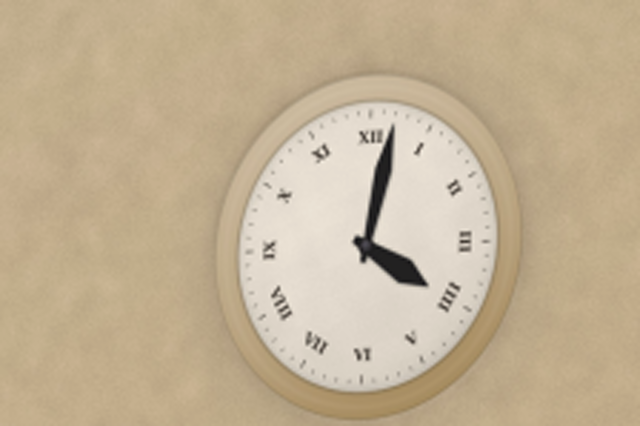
**4:02**
